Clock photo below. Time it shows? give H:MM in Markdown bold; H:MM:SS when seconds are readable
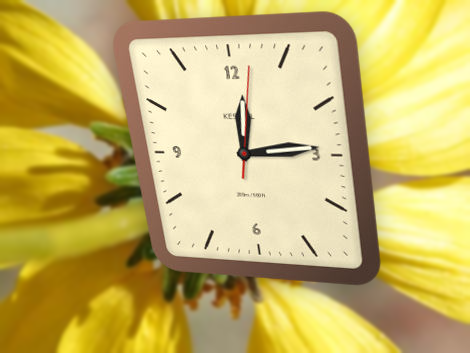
**12:14:02**
